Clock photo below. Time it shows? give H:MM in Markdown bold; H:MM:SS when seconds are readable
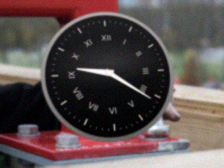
**9:21**
